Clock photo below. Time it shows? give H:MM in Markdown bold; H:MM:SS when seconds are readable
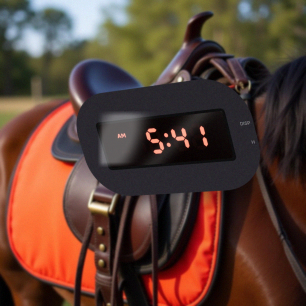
**5:41**
